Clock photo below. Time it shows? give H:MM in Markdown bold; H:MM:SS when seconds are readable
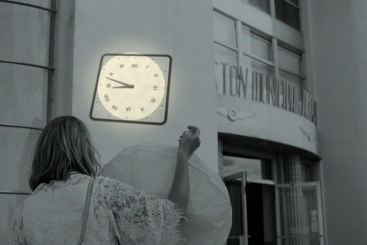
**8:48**
